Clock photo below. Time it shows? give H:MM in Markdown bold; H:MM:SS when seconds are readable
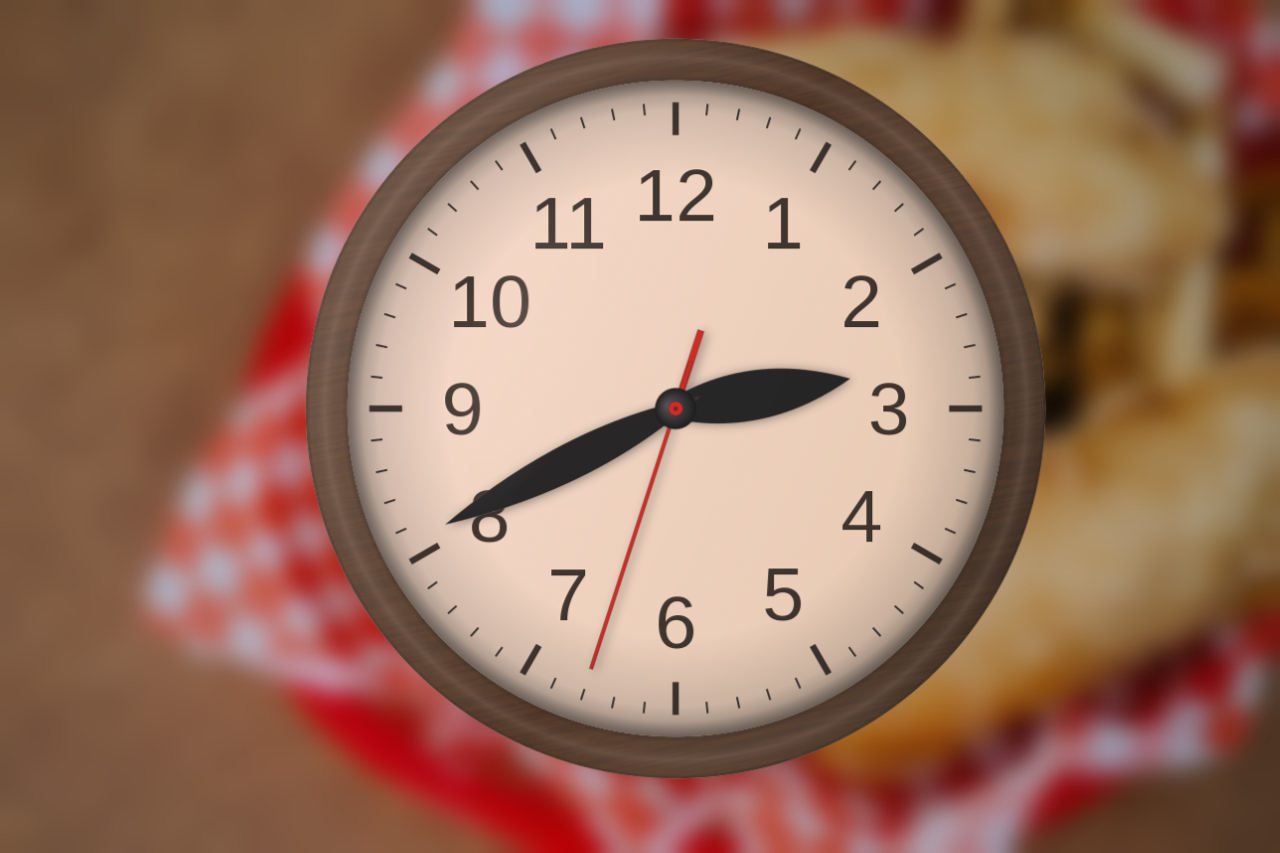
**2:40:33**
